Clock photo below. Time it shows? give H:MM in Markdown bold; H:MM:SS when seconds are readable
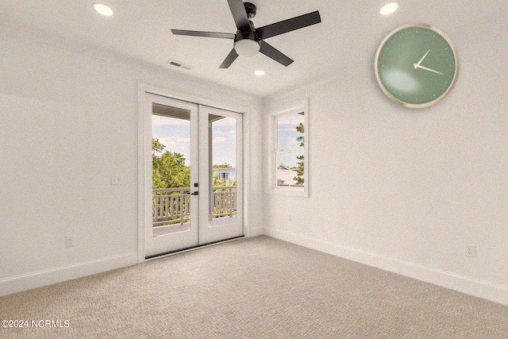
**1:18**
